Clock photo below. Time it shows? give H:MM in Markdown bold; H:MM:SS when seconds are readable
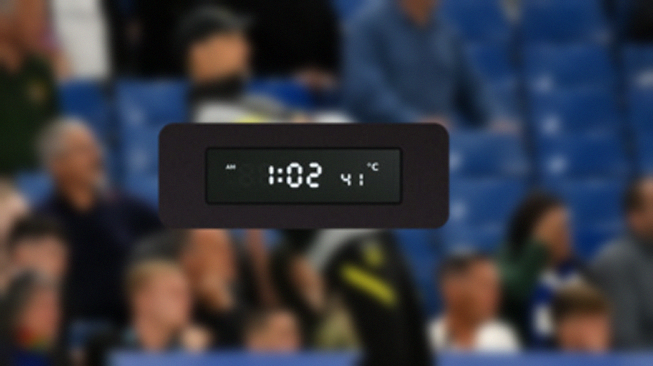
**1:02**
